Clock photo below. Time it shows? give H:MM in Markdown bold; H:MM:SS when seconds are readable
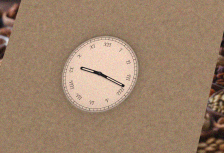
**9:18**
